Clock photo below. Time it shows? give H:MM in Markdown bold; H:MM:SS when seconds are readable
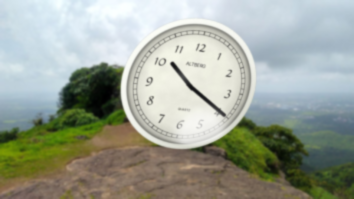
**10:20**
